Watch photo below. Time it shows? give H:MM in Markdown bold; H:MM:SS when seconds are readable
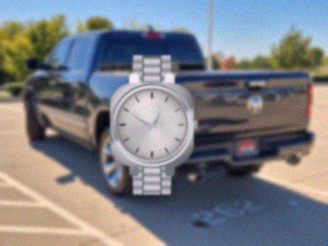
**12:50**
